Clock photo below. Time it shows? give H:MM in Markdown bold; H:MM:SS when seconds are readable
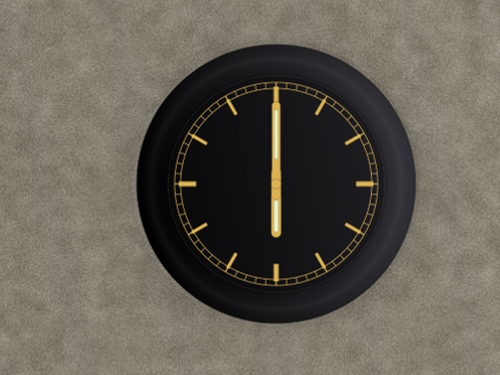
**6:00**
